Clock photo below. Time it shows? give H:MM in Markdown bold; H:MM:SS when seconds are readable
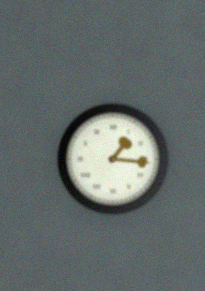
**1:16**
